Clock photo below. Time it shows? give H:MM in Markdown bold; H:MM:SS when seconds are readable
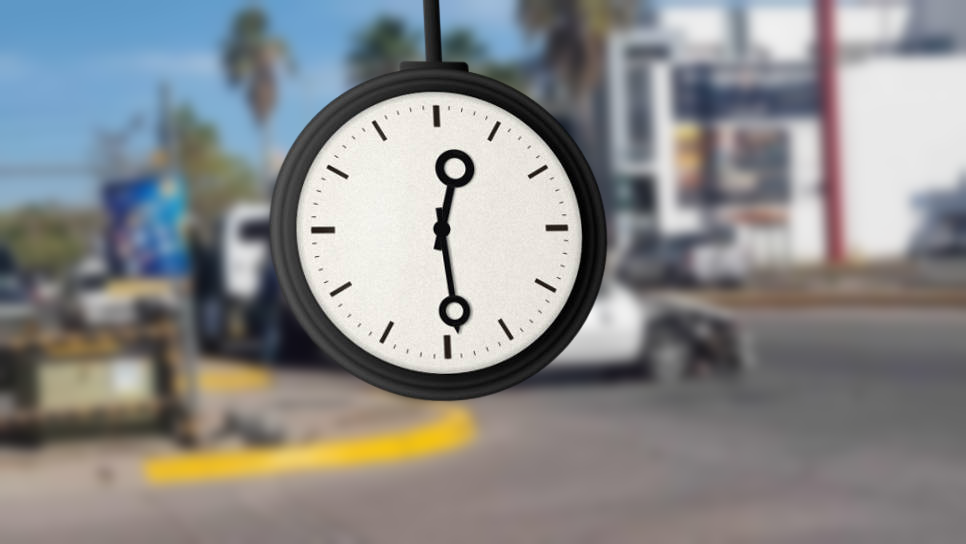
**12:29**
